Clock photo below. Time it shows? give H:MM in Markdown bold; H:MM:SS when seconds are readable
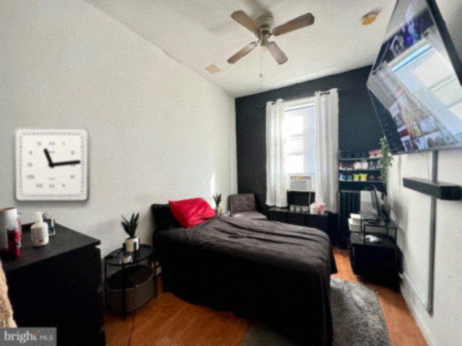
**11:14**
